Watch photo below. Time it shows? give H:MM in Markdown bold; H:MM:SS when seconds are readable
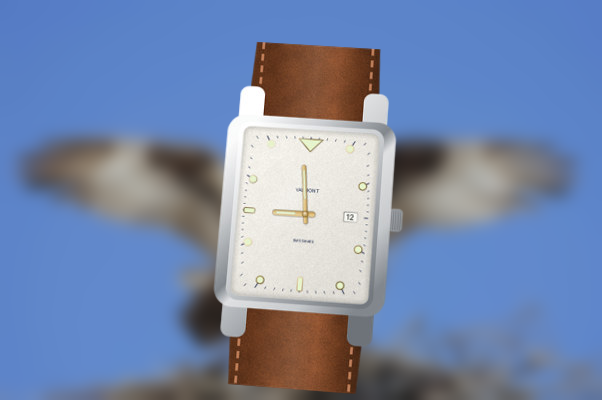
**8:59**
